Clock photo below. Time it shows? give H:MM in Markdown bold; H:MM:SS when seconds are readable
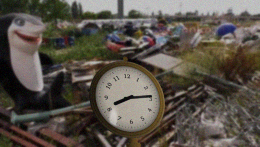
**8:14**
